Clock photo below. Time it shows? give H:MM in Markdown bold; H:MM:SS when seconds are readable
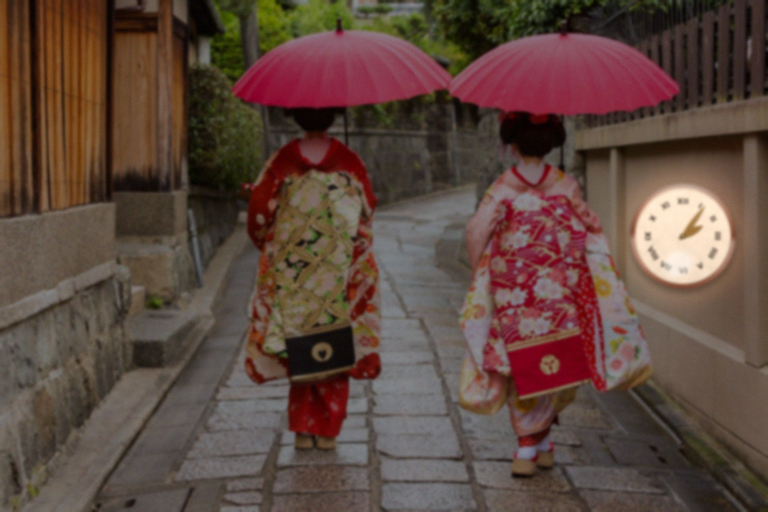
**2:06**
